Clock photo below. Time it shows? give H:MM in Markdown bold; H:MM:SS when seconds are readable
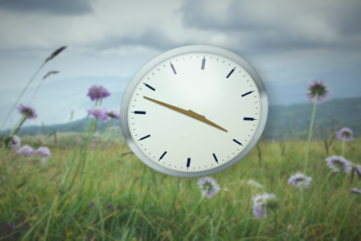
**3:48**
